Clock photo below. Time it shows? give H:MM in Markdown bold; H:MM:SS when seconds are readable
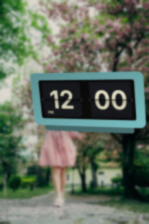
**12:00**
